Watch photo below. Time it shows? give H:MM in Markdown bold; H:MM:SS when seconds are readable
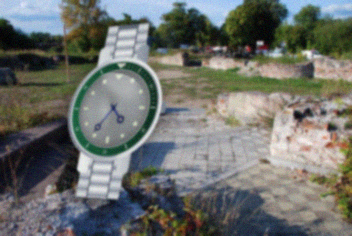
**4:36**
